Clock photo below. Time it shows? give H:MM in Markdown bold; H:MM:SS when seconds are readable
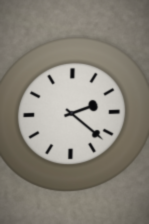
**2:22**
